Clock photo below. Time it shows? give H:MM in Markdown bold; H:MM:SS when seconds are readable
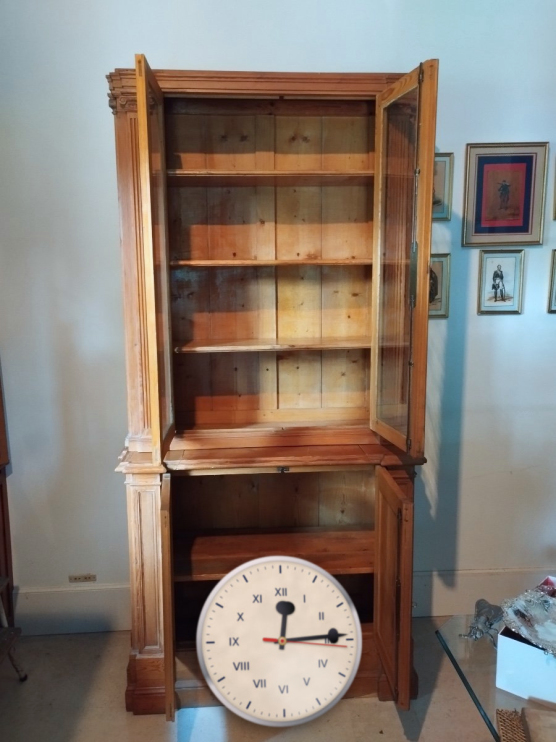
**12:14:16**
